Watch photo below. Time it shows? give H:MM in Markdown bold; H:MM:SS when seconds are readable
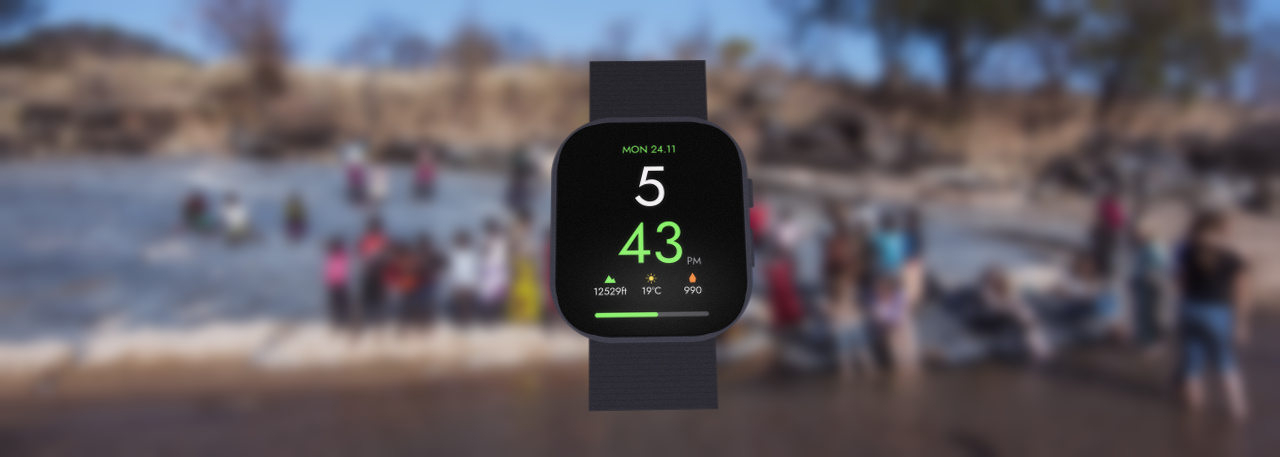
**5:43**
